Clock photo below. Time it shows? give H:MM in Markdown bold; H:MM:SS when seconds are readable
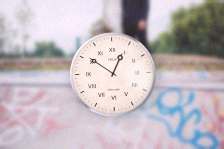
**12:51**
